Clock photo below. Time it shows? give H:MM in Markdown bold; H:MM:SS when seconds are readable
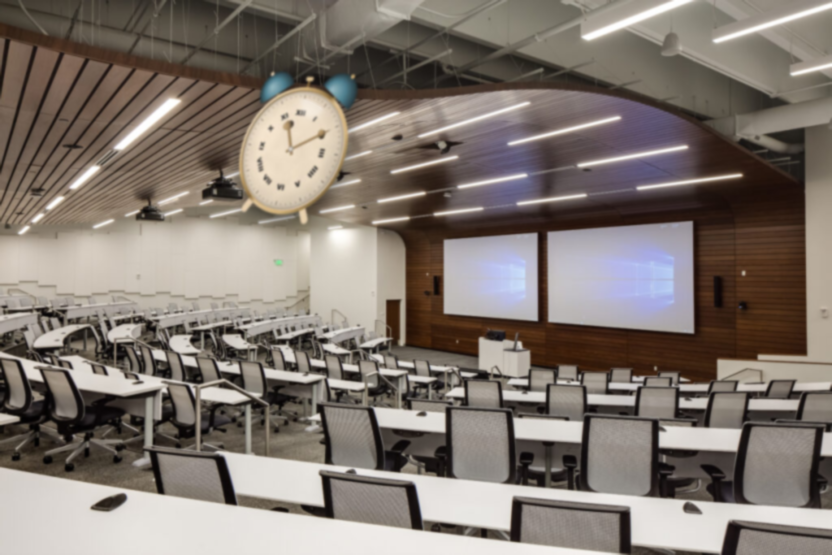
**11:10**
